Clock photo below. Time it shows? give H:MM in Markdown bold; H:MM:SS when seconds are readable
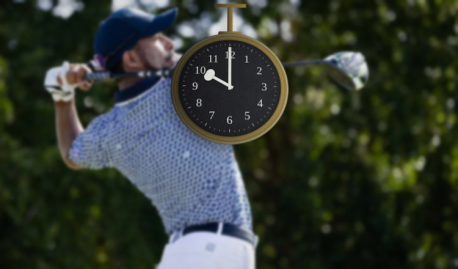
**10:00**
